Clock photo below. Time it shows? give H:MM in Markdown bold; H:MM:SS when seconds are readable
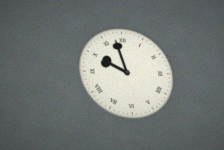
**9:58**
